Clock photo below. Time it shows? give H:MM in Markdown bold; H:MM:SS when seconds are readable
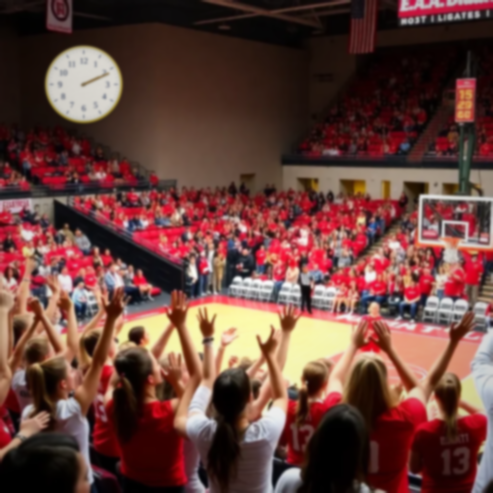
**2:11**
